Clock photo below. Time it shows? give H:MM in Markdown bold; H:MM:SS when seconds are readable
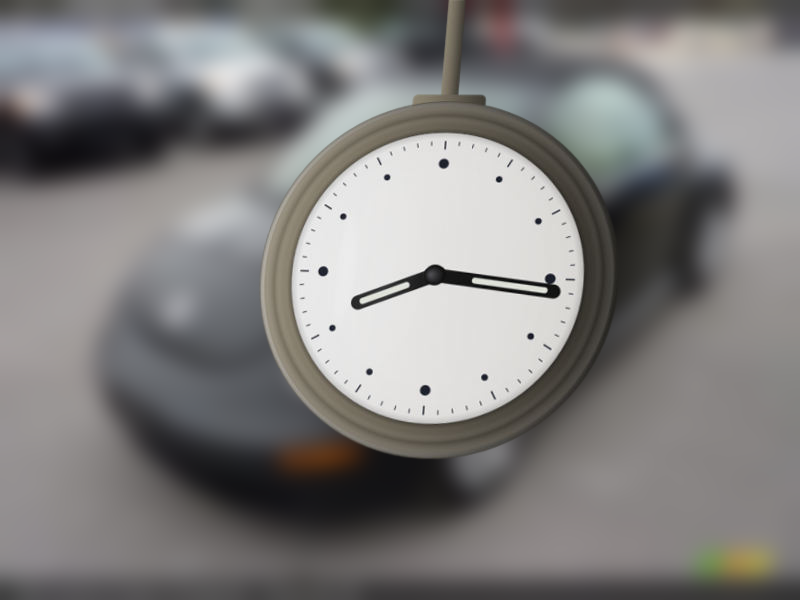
**8:16**
